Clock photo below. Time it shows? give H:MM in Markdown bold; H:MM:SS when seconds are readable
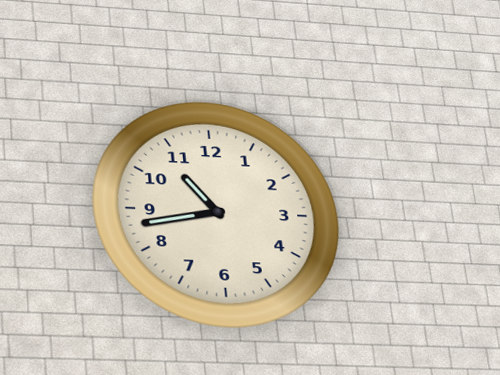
**10:43**
